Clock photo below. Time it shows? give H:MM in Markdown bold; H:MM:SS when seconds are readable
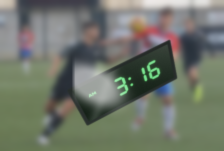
**3:16**
